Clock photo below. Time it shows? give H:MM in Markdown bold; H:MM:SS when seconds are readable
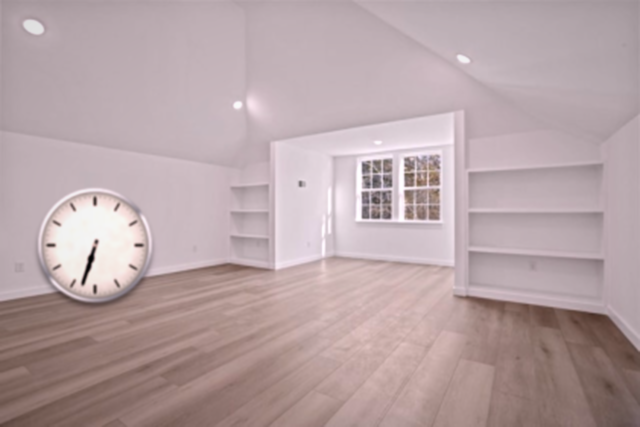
**6:33**
